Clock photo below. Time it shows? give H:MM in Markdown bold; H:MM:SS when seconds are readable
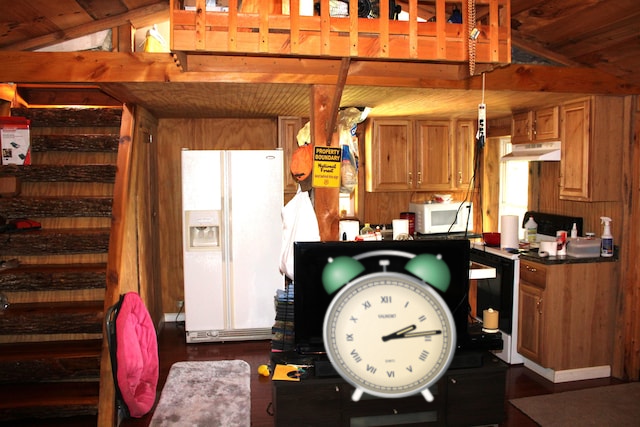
**2:14**
